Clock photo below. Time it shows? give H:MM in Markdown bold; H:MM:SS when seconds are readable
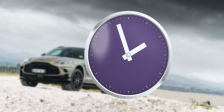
**1:57**
